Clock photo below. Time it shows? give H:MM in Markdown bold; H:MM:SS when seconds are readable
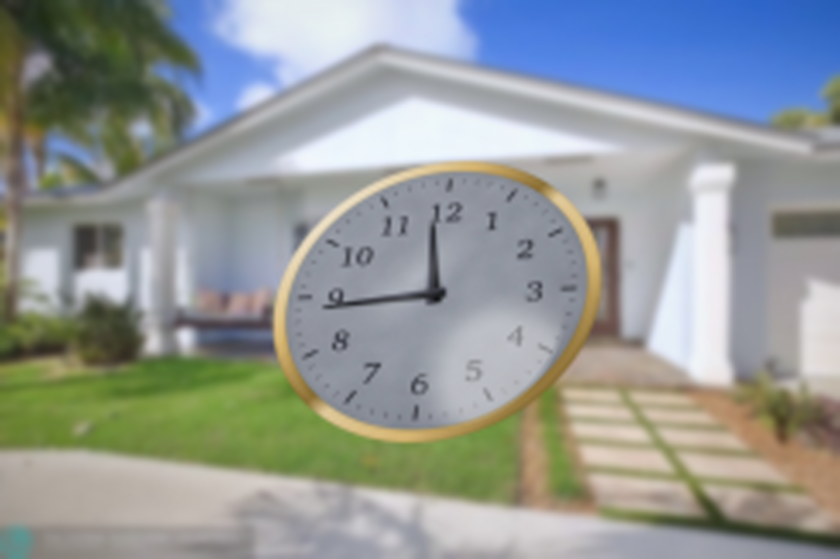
**11:44**
